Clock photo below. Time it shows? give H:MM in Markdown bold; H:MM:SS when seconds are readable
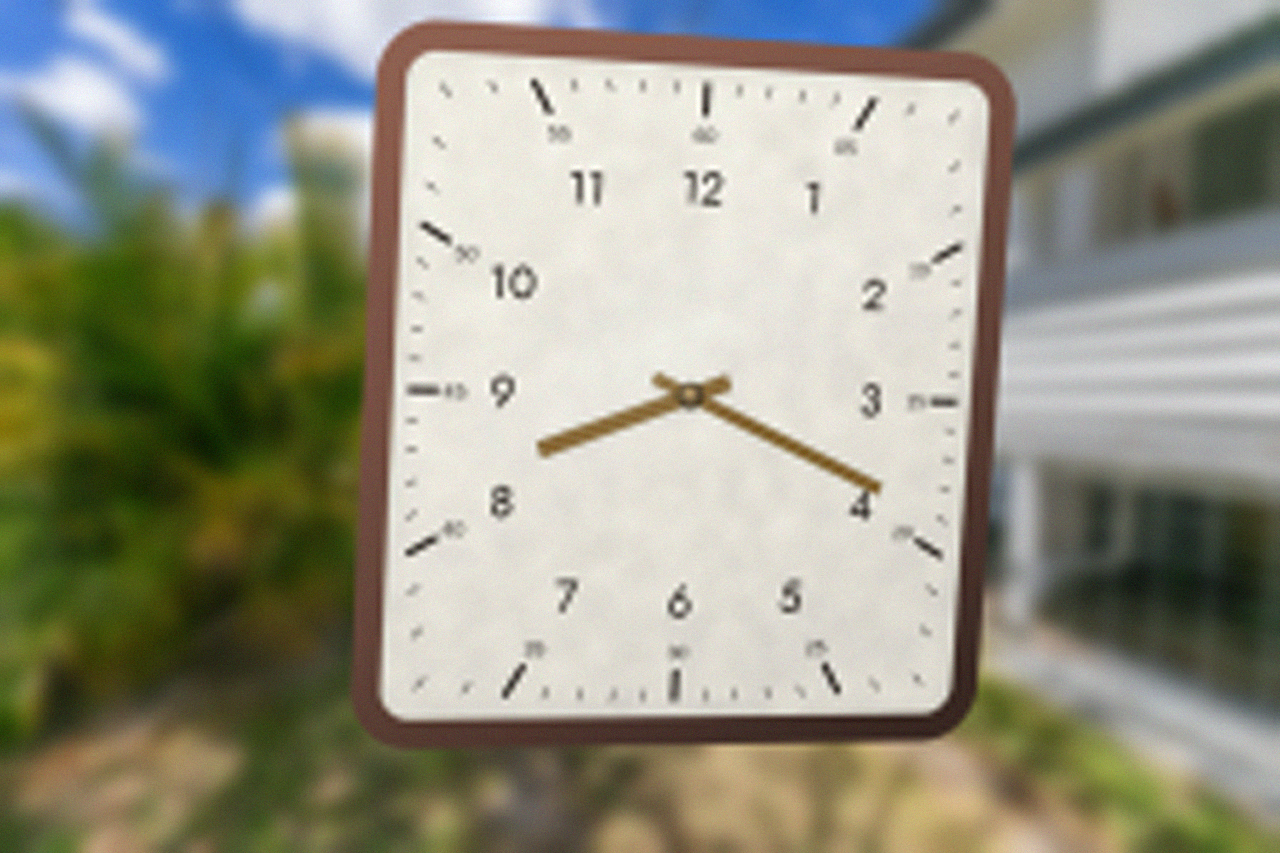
**8:19**
